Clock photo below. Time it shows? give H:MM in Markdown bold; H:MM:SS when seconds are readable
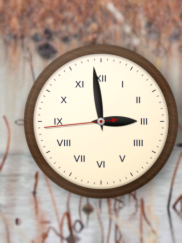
**2:58:44**
